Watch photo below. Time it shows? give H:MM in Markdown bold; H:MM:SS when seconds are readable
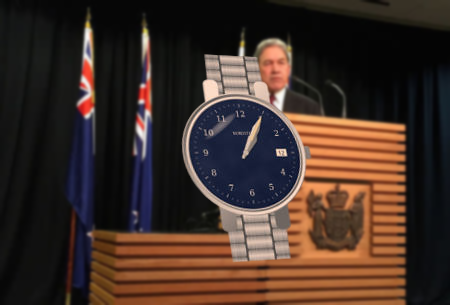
**1:05**
